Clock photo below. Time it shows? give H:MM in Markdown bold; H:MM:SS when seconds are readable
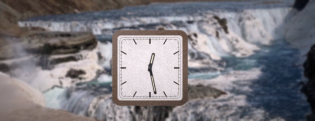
**12:28**
